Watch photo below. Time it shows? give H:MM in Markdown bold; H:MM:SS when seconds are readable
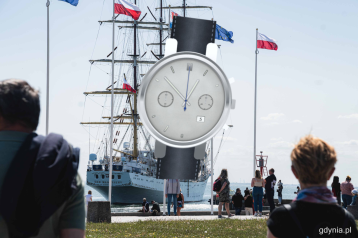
**12:52**
